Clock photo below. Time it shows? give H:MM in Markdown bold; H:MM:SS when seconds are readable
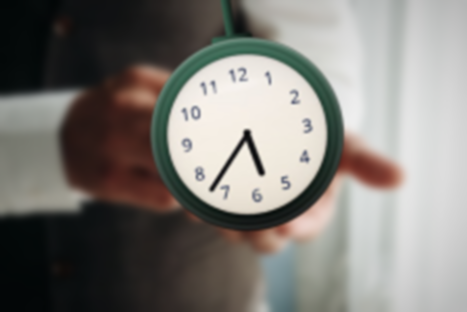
**5:37**
